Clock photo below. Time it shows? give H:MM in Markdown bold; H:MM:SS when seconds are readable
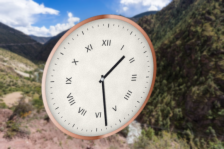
**1:28**
